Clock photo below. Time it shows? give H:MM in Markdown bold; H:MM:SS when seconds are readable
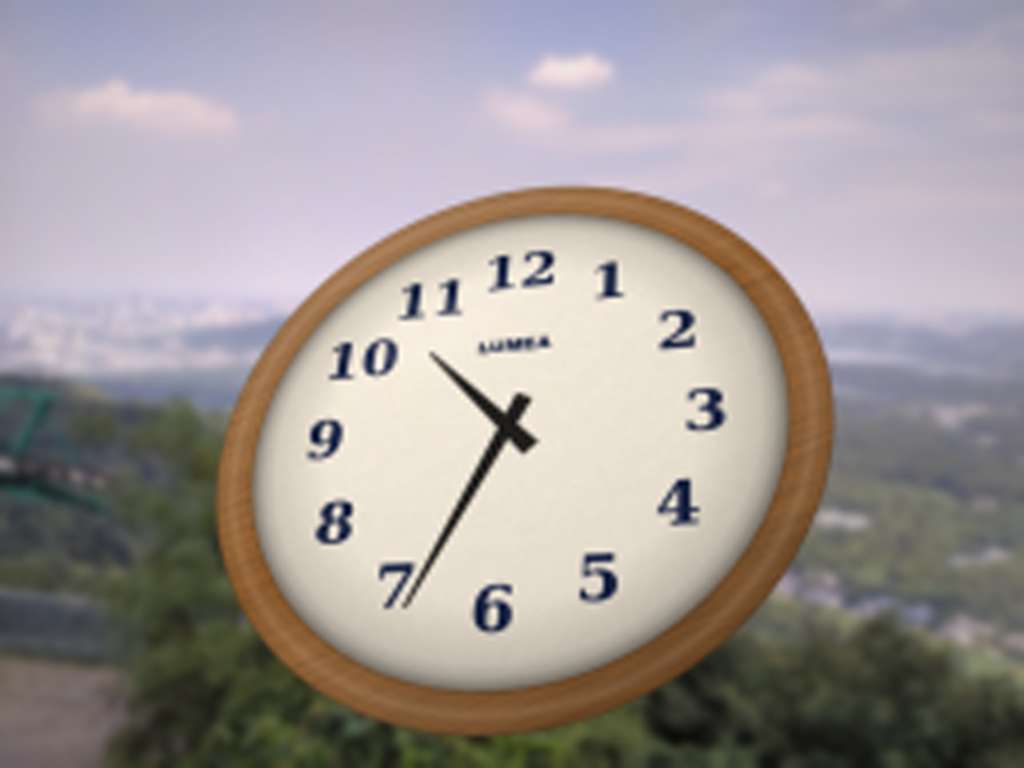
**10:34**
